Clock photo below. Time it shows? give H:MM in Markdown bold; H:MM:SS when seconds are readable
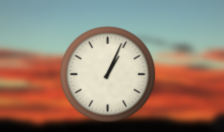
**1:04**
